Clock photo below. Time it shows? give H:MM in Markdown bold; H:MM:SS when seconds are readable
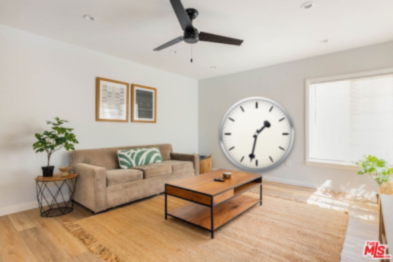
**1:32**
